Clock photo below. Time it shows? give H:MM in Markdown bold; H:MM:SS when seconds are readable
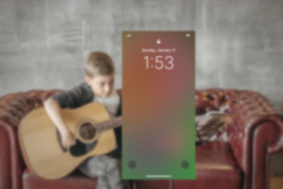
**1:53**
